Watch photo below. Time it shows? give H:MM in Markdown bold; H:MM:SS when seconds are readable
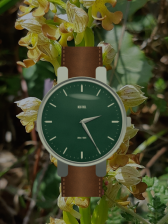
**2:25**
